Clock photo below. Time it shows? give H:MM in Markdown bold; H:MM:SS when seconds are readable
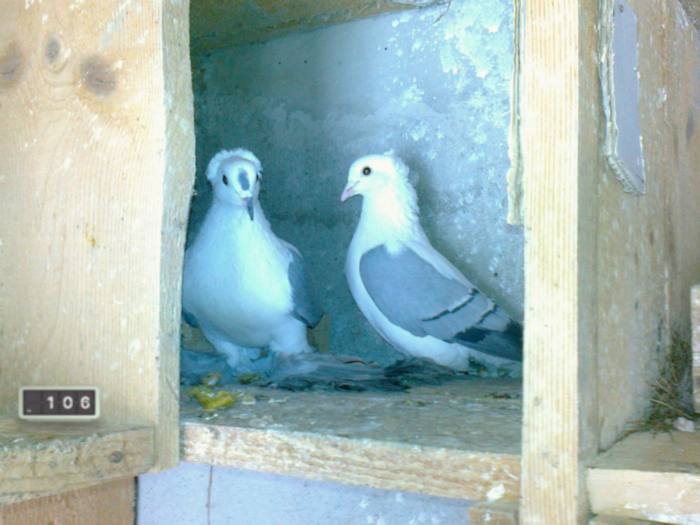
**1:06**
